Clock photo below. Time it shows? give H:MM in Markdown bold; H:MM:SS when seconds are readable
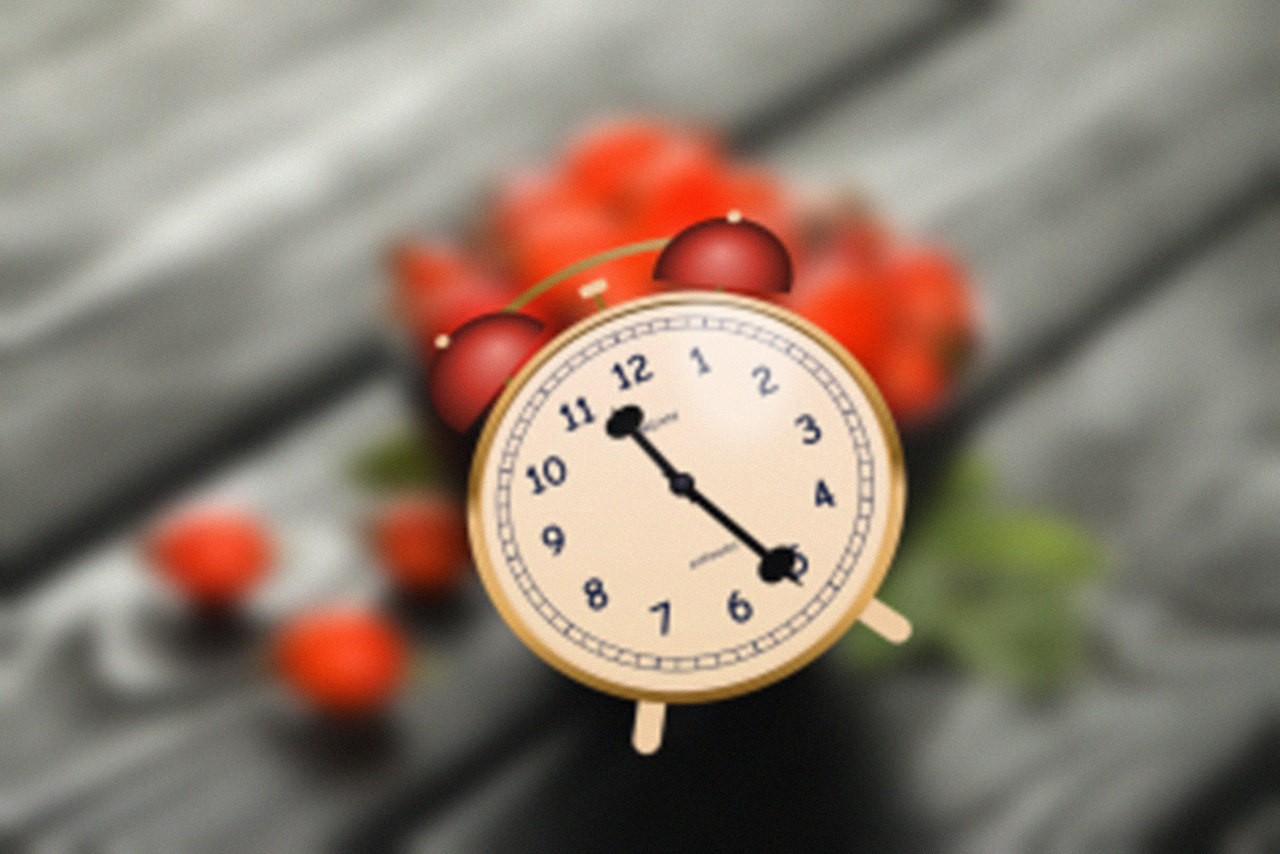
**11:26**
